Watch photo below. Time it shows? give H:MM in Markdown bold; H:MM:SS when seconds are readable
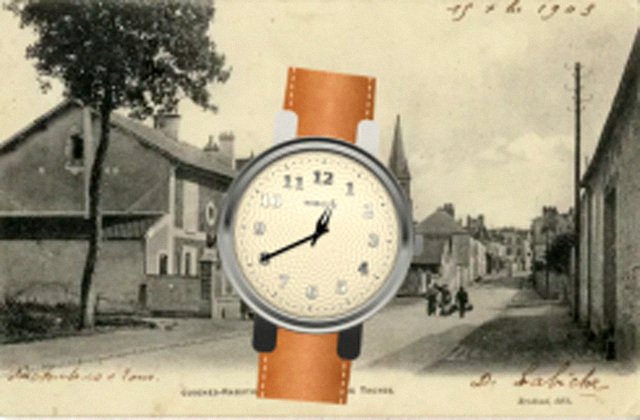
**12:40**
